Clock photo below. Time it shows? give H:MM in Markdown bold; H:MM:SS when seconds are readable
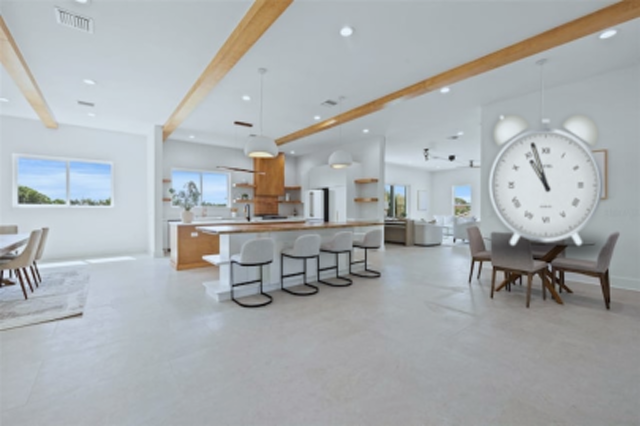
**10:57**
